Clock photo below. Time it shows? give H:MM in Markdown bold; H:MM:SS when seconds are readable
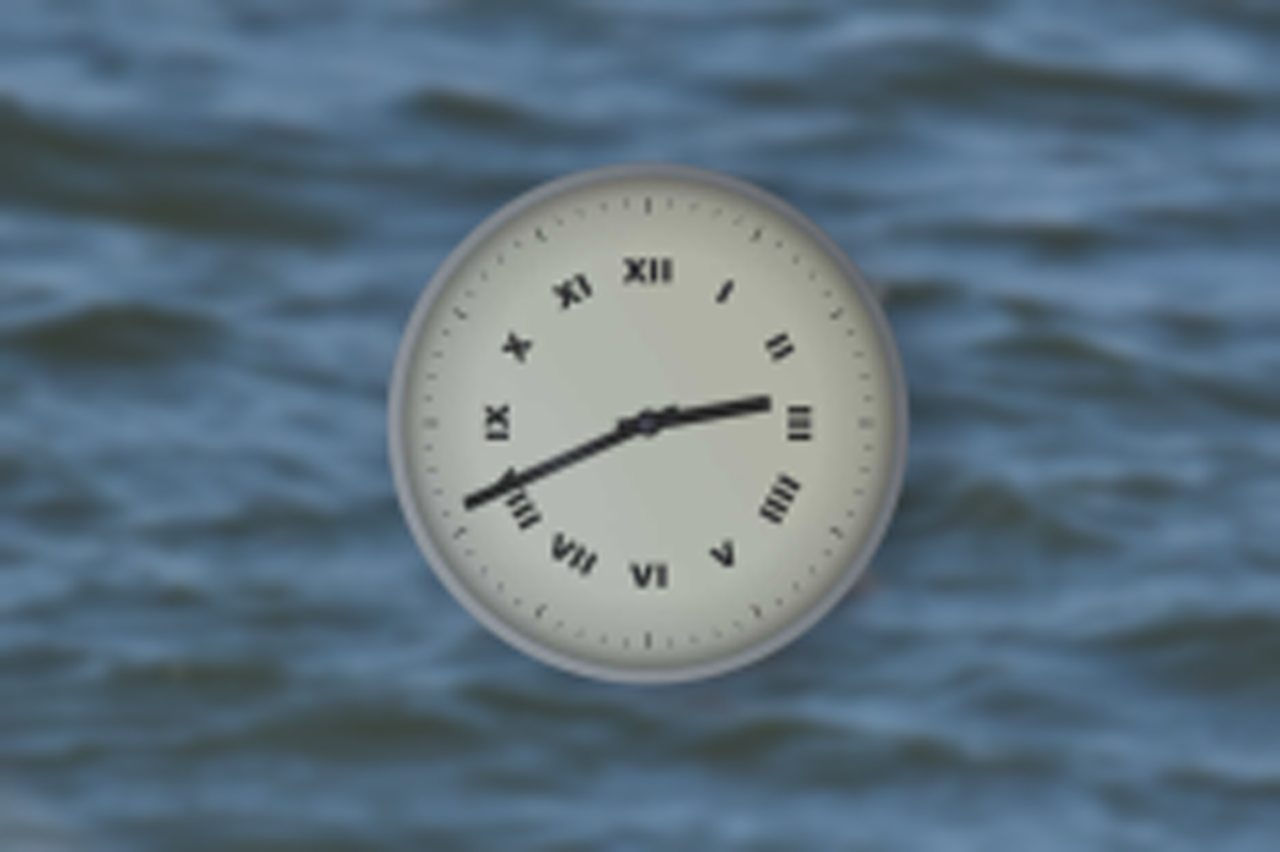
**2:41**
